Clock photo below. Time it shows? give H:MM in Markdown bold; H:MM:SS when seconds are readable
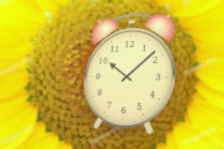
**10:08**
